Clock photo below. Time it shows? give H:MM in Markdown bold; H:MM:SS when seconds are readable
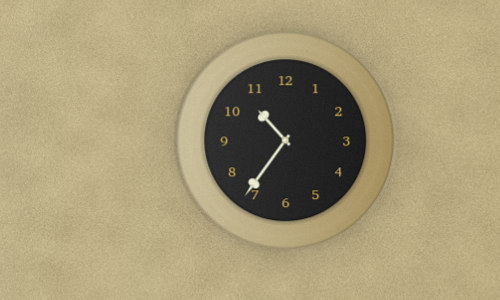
**10:36**
